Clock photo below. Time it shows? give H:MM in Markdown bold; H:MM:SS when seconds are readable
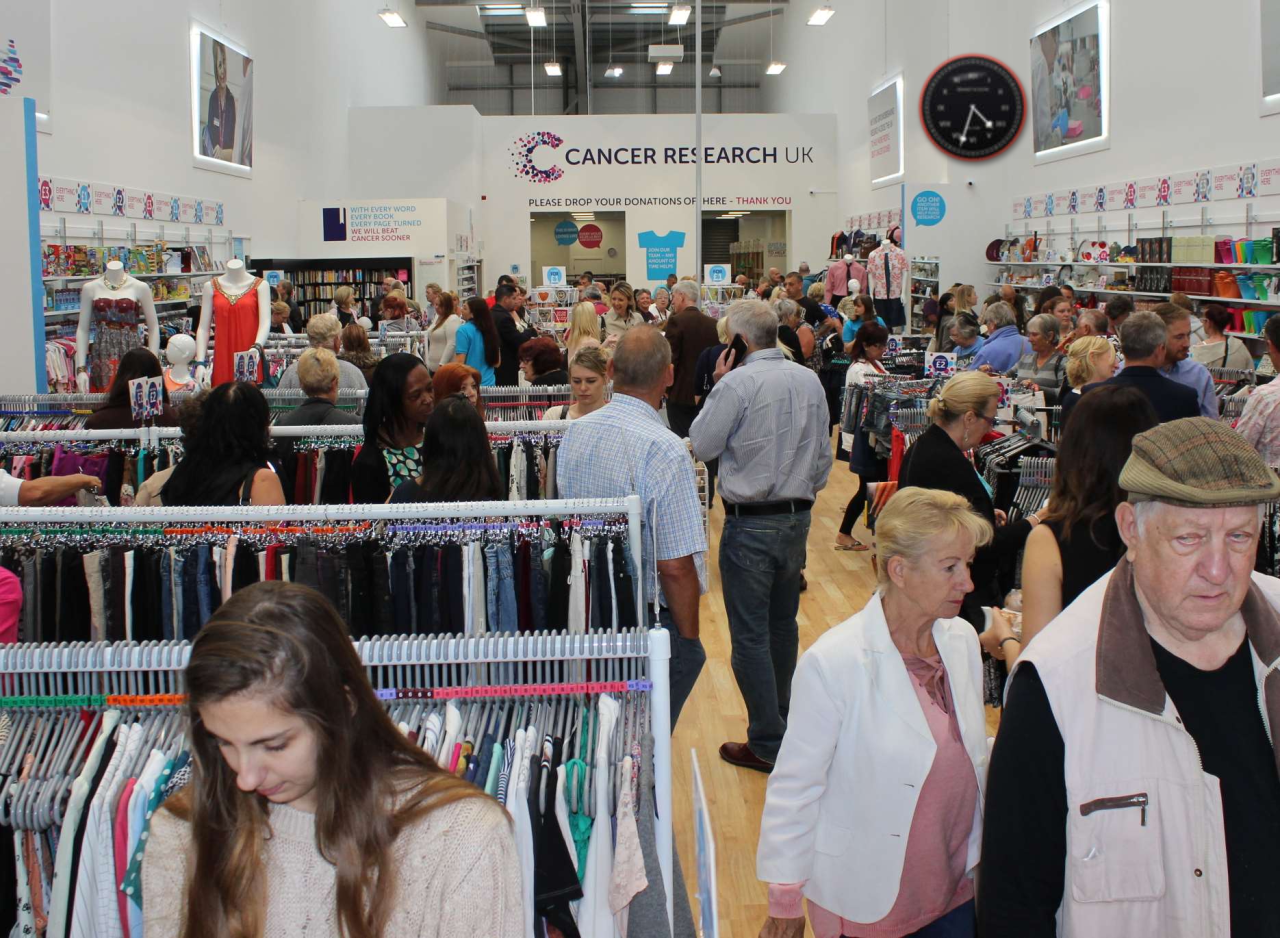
**4:33**
